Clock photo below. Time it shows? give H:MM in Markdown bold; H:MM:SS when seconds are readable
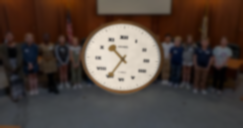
**10:35**
